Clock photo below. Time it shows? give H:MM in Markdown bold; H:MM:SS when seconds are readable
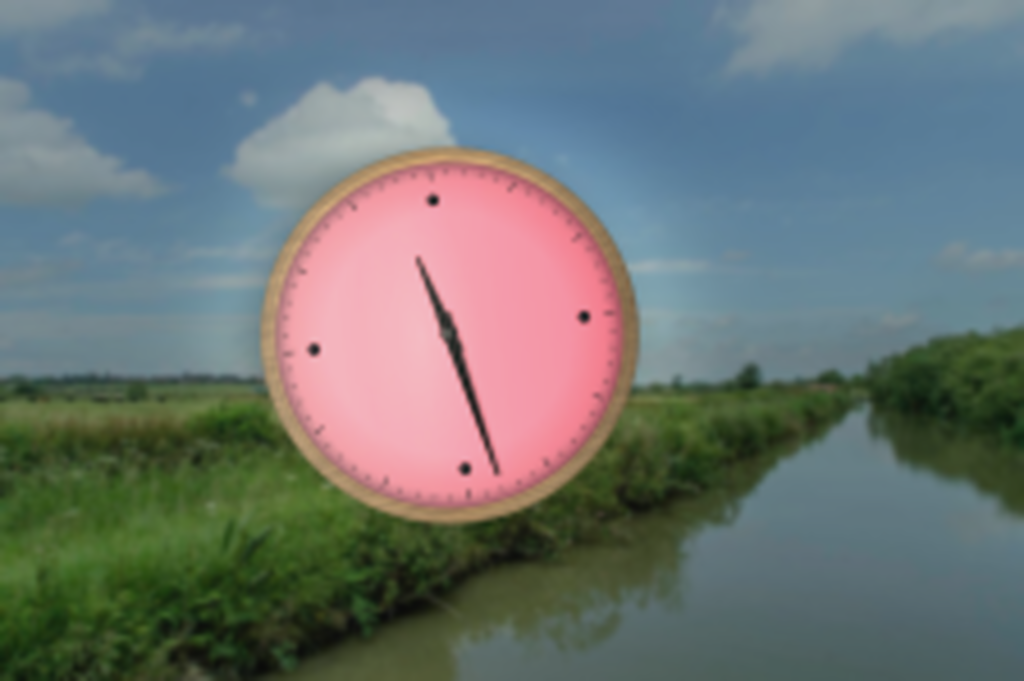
**11:28**
